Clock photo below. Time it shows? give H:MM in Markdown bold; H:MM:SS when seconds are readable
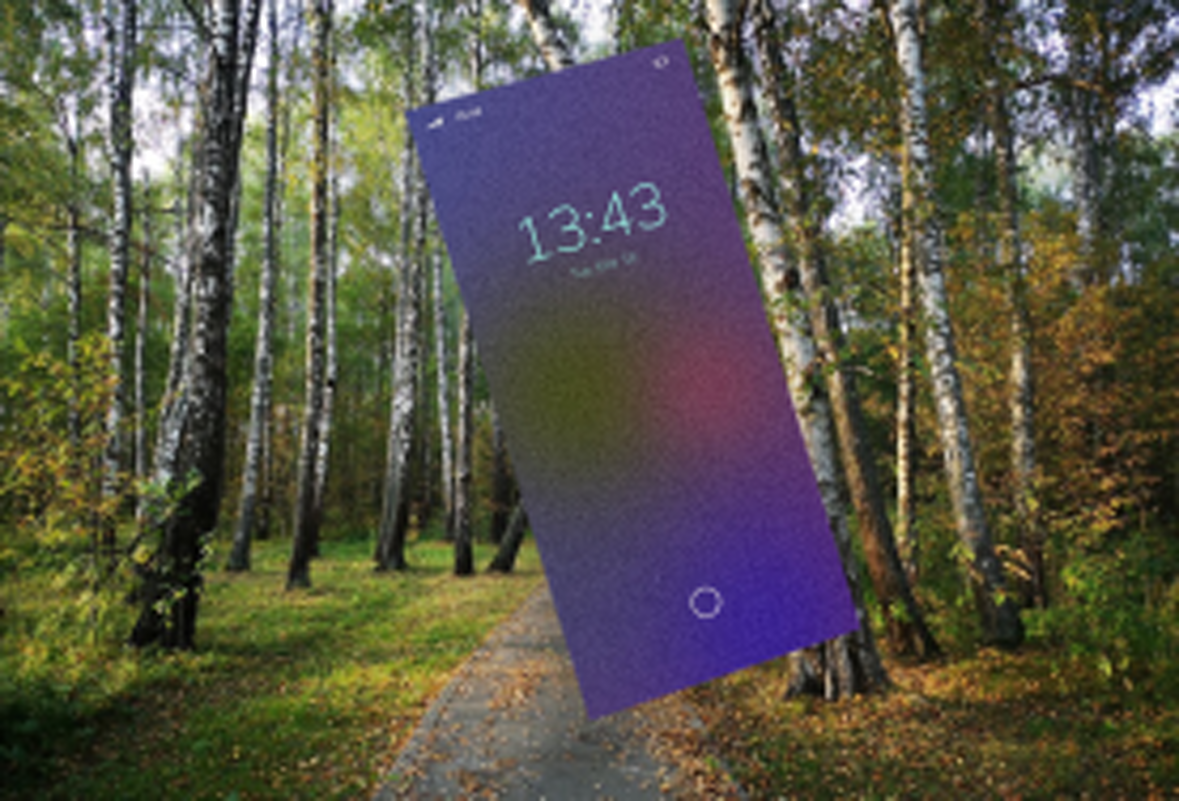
**13:43**
